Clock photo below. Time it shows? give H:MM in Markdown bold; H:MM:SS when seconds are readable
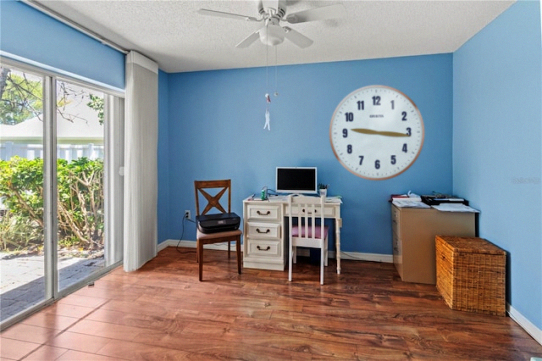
**9:16**
